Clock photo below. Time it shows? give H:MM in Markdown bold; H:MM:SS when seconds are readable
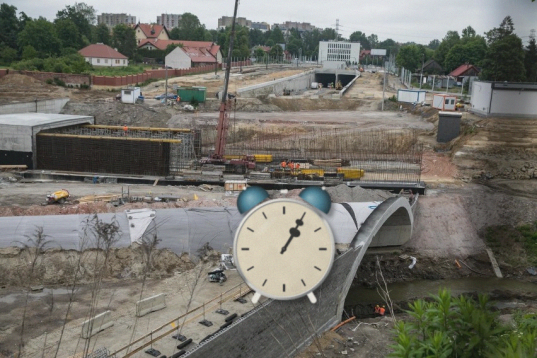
**1:05**
